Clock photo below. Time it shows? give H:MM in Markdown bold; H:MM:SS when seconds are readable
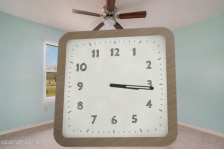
**3:16**
